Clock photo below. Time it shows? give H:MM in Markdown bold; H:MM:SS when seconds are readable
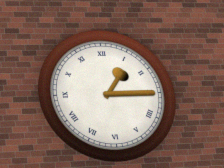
**1:15**
